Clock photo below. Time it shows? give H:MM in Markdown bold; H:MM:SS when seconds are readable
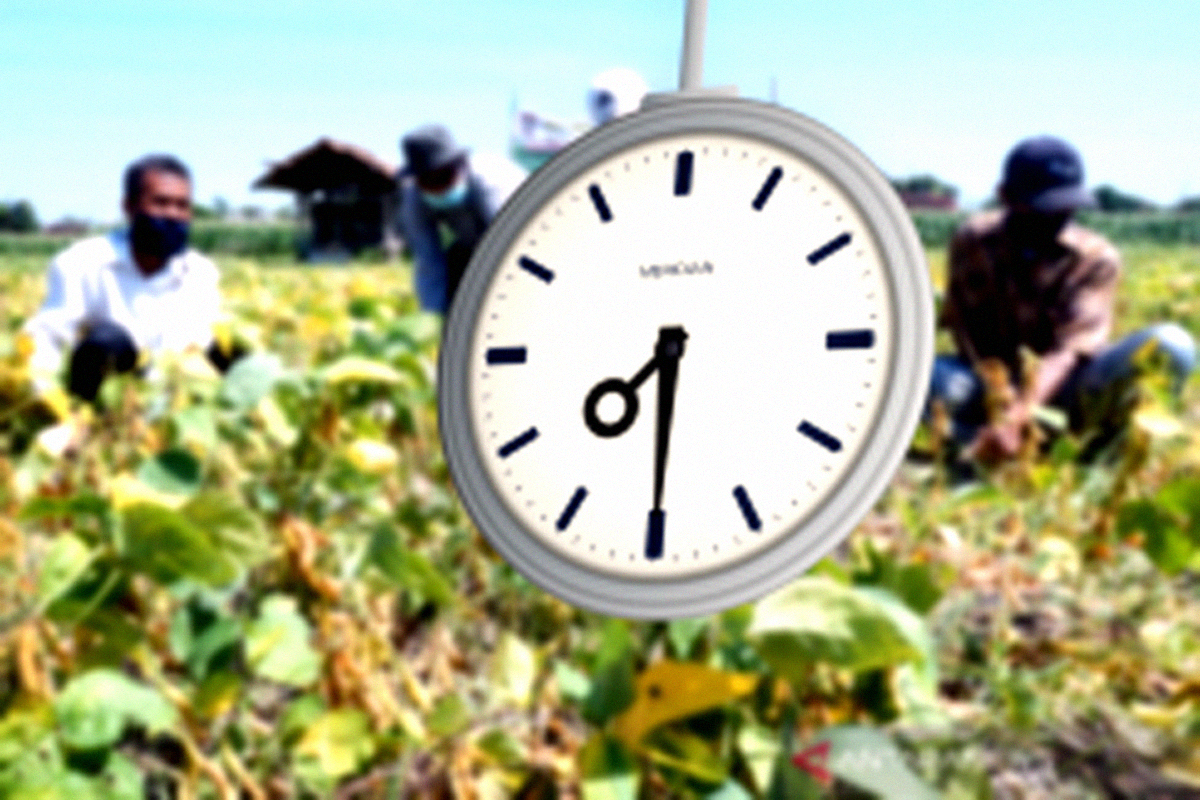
**7:30**
